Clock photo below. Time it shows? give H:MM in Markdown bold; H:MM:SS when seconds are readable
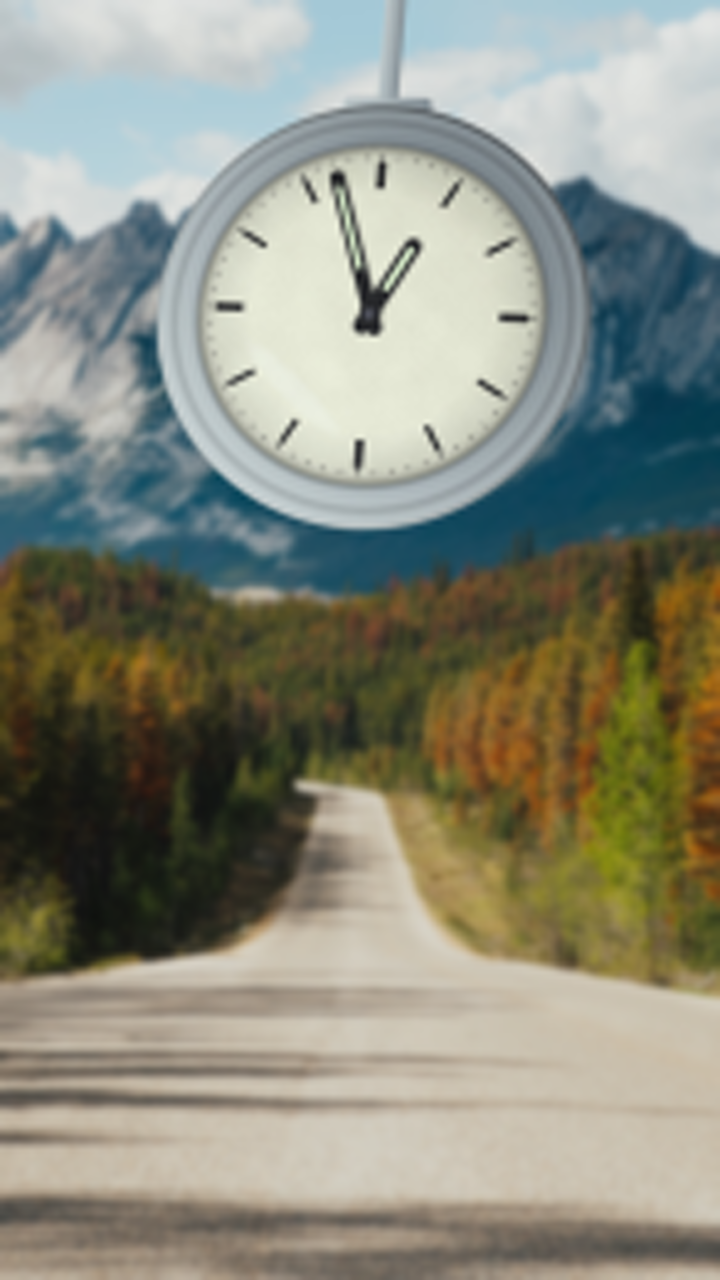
**12:57**
